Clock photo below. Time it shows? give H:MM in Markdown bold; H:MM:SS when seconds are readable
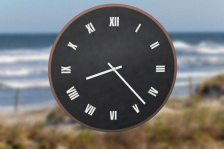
**8:23**
